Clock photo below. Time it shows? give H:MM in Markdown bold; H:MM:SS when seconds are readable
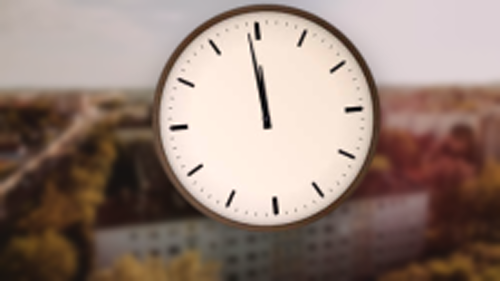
**11:59**
